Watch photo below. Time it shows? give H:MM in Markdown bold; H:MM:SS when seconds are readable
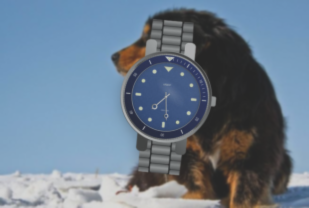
**7:29**
